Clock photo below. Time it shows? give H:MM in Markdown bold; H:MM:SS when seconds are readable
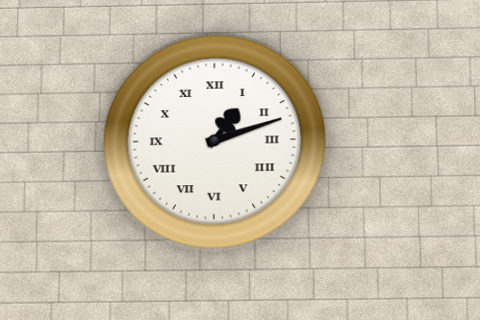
**1:12**
